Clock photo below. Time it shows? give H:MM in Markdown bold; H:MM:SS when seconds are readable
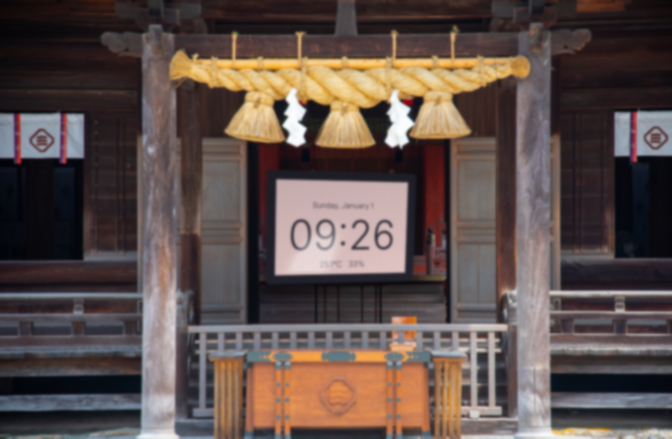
**9:26**
